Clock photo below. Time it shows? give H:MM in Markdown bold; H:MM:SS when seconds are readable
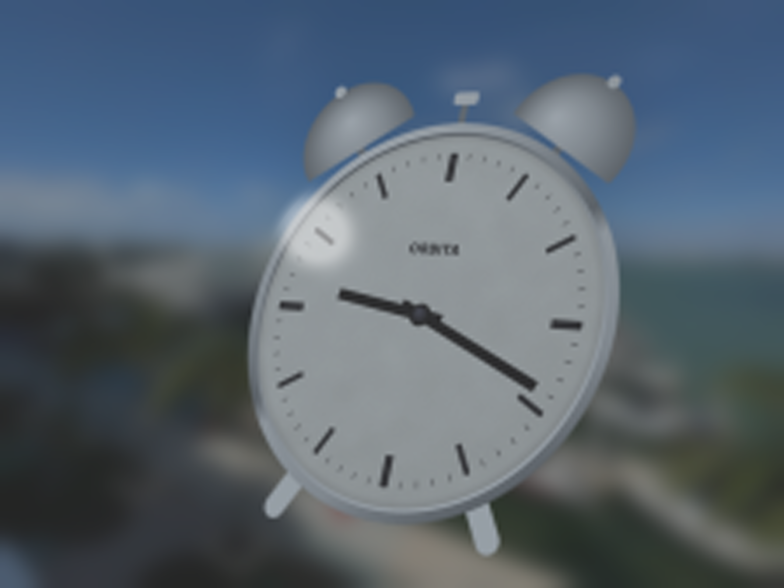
**9:19**
